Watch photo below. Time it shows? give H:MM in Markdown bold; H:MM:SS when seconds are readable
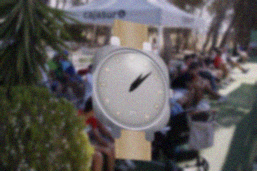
**1:08**
